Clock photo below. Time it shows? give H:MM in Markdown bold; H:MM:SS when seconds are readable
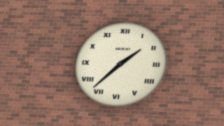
**1:37**
